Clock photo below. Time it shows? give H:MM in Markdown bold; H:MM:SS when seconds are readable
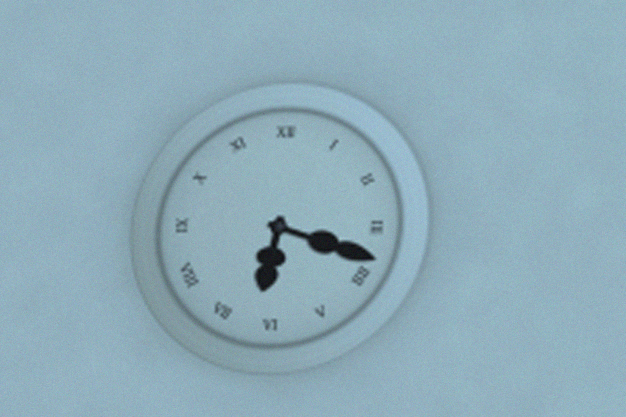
**6:18**
